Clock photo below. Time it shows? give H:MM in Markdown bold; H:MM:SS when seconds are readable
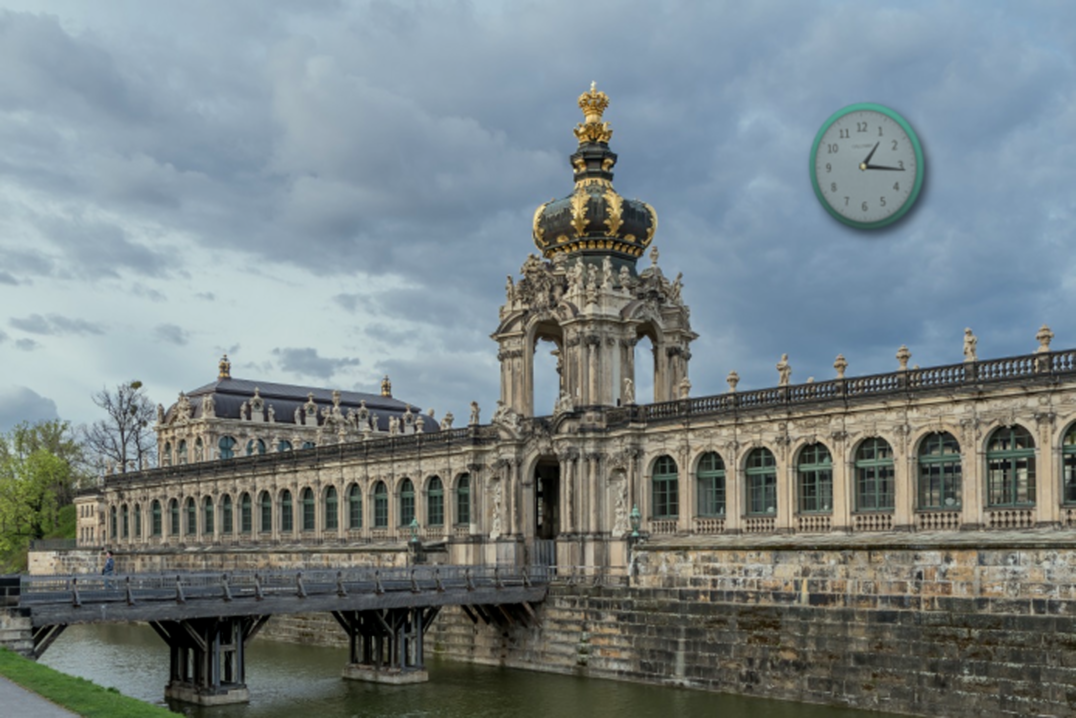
**1:16**
